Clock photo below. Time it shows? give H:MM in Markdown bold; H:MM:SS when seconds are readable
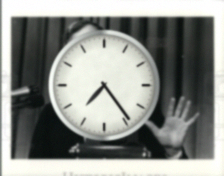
**7:24**
